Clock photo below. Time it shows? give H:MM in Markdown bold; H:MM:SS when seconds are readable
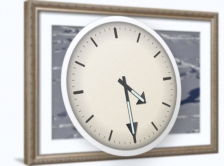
**4:30**
